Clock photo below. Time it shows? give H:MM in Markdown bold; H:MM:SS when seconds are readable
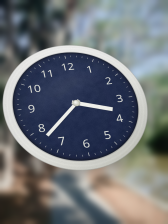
**3:38**
